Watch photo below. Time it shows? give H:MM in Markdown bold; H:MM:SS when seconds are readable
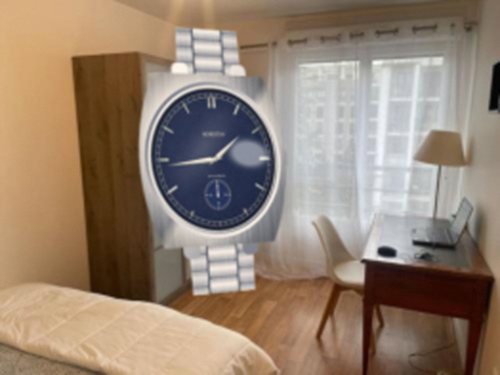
**1:44**
